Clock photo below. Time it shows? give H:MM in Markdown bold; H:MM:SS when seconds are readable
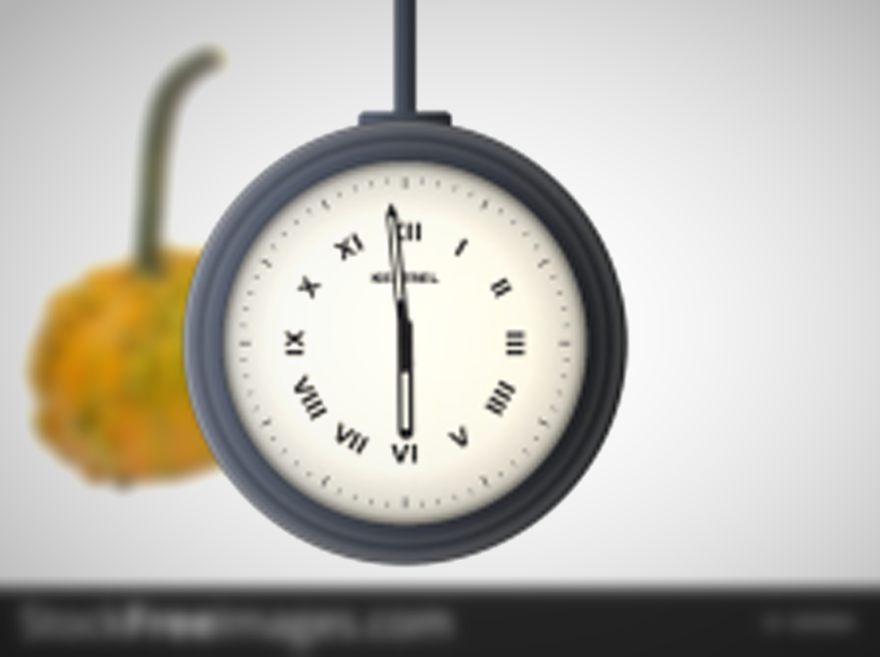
**5:59**
